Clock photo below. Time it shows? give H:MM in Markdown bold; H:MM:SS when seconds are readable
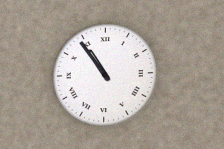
**10:54**
